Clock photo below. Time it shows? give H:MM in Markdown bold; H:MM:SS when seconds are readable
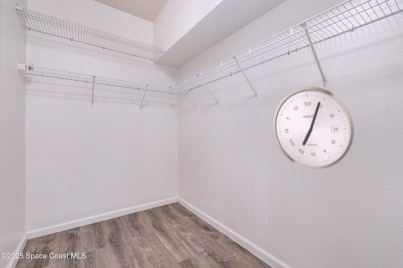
**7:04**
